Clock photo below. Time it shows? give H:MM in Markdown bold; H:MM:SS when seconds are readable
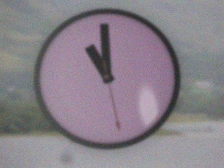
**10:59:28**
